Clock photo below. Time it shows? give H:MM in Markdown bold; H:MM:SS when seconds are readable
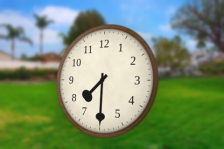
**7:30**
